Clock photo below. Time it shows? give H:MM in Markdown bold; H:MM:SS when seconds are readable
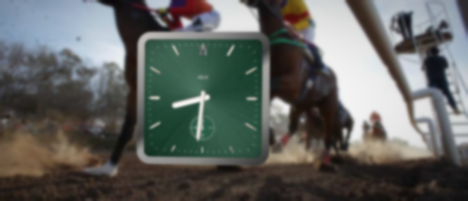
**8:31**
